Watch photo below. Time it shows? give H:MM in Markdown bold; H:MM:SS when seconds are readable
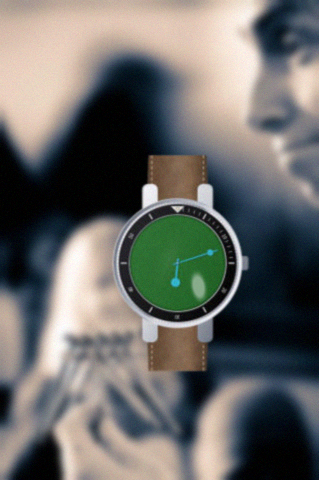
**6:12**
